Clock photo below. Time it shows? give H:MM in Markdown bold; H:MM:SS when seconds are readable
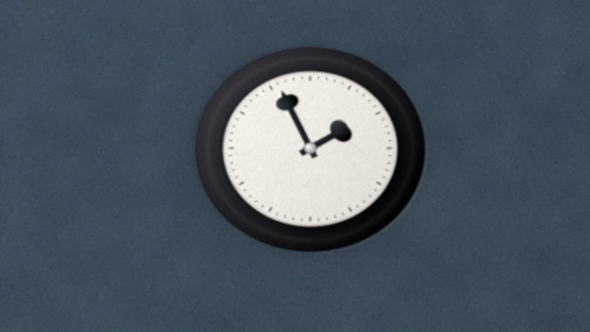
**1:56**
